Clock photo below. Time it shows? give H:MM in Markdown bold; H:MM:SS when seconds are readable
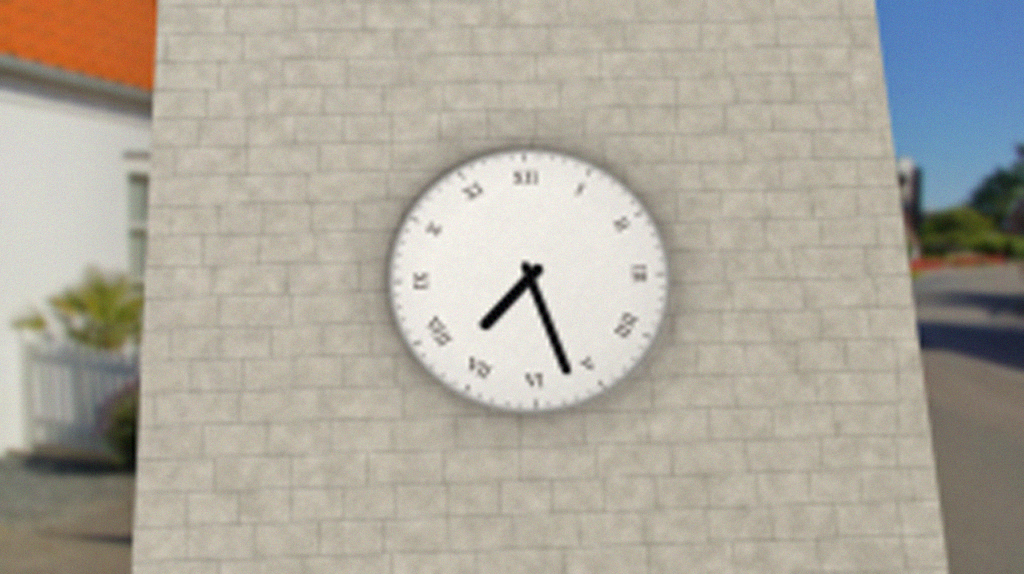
**7:27**
